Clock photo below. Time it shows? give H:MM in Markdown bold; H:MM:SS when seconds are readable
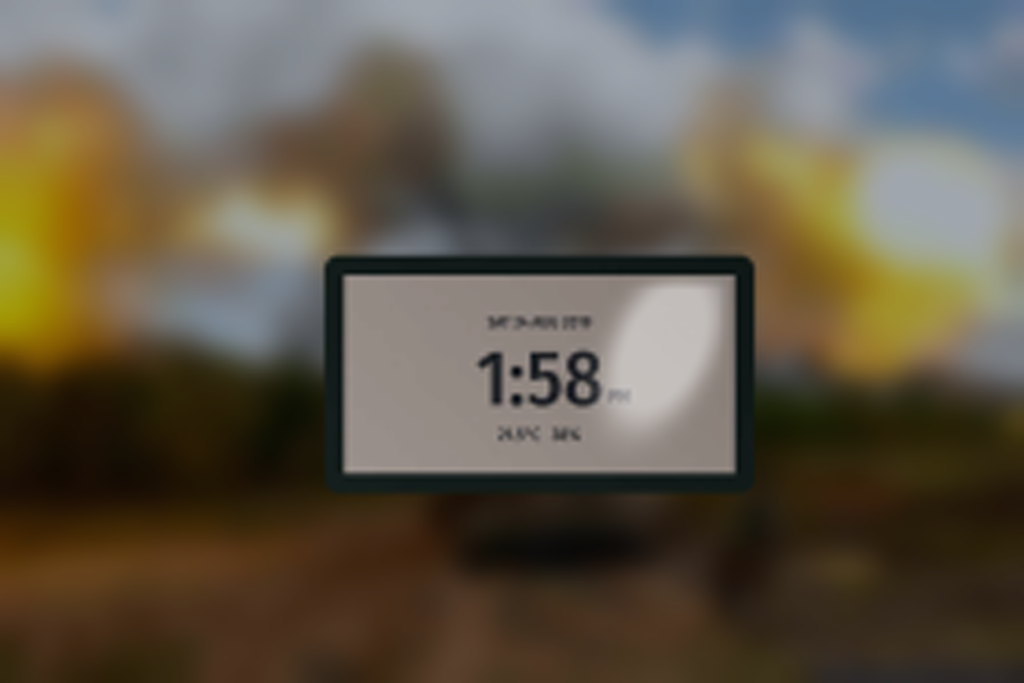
**1:58**
